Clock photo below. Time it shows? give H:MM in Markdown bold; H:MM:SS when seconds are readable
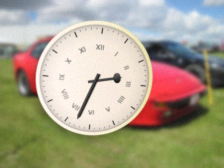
**2:33**
